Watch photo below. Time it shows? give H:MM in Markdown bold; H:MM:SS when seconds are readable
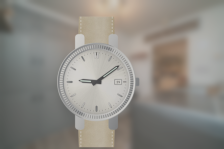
**9:09**
